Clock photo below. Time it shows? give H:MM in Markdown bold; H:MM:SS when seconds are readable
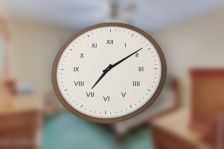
**7:09**
